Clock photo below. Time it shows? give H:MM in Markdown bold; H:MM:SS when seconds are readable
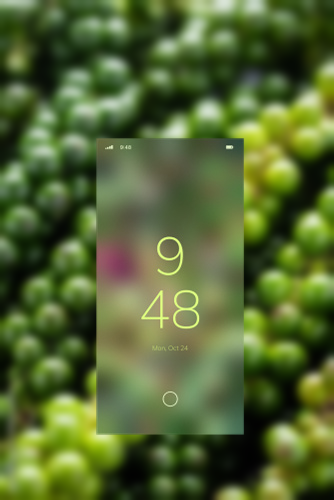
**9:48**
